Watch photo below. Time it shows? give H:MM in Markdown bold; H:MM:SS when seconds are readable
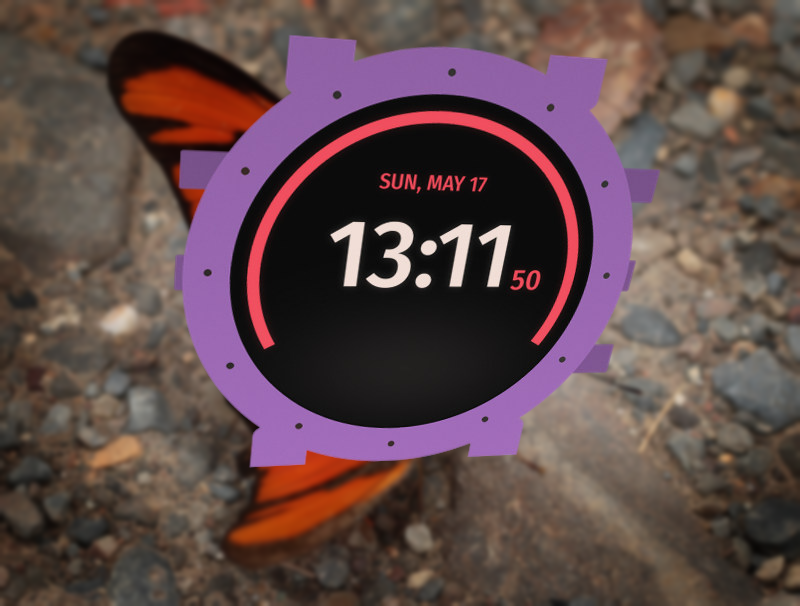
**13:11:50**
